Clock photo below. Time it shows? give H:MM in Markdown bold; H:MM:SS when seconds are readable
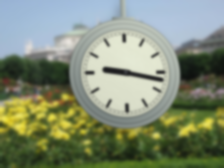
**9:17**
